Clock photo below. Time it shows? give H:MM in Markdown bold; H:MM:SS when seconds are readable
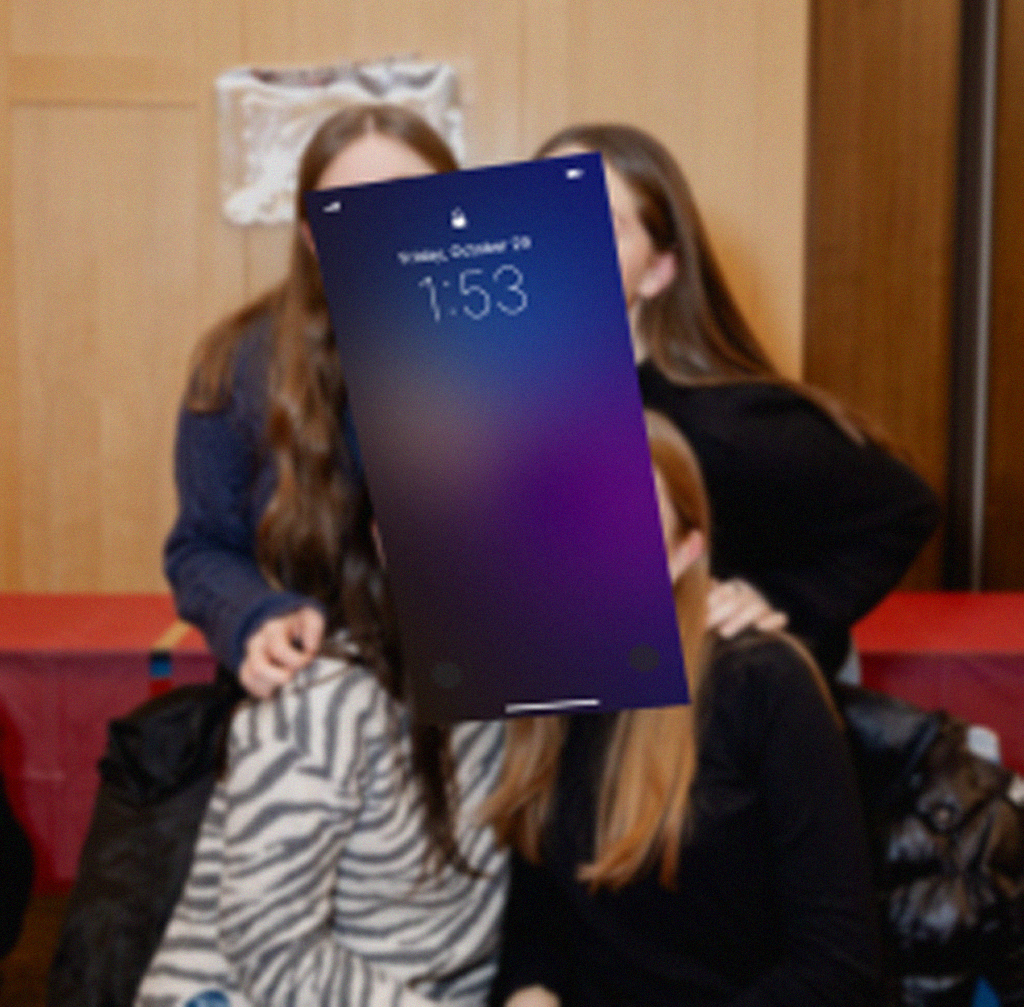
**1:53**
